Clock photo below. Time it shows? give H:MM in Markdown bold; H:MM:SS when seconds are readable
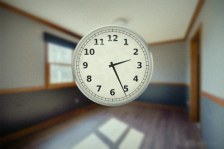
**2:26**
